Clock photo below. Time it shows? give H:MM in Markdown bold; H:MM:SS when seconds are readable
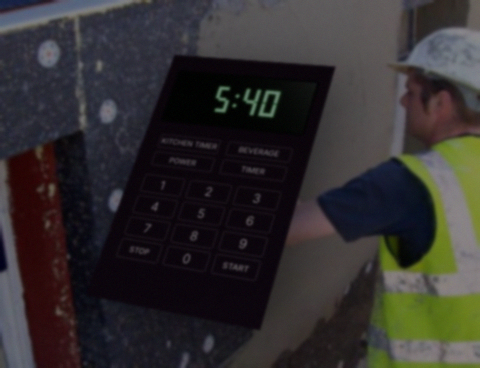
**5:40**
